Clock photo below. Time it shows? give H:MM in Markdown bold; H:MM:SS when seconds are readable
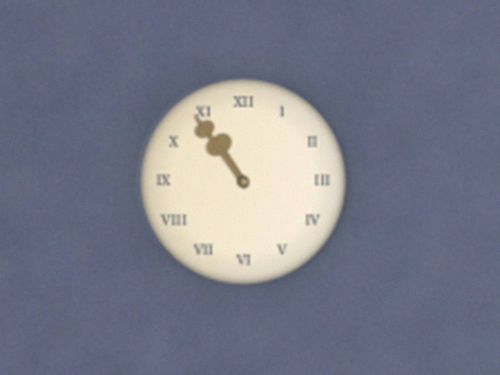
**10:54**
